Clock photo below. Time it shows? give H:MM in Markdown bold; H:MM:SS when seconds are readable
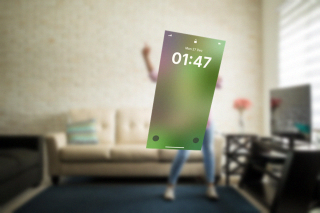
**1:47**
